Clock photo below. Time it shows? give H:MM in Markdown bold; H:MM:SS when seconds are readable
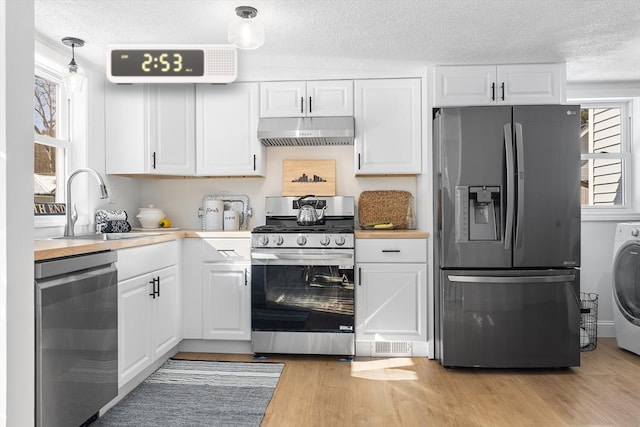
**2:53**
